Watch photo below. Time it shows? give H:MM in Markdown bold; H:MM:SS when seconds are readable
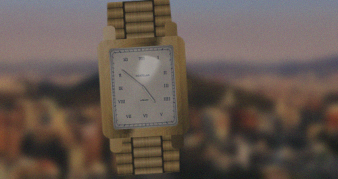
**4:52**
